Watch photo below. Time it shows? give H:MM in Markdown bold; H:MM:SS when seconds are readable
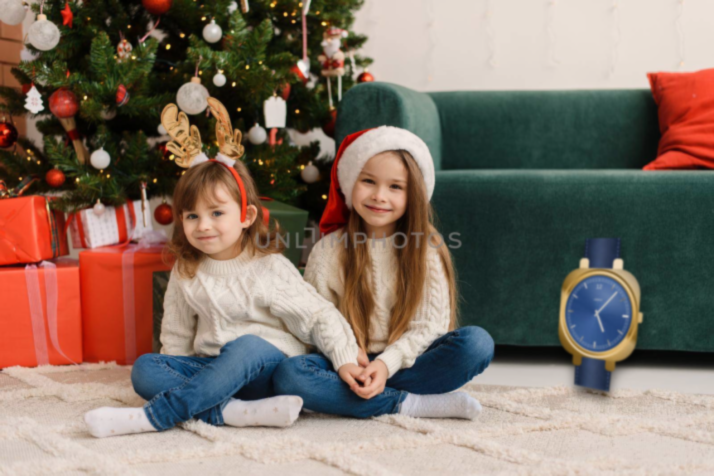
**5:07**
